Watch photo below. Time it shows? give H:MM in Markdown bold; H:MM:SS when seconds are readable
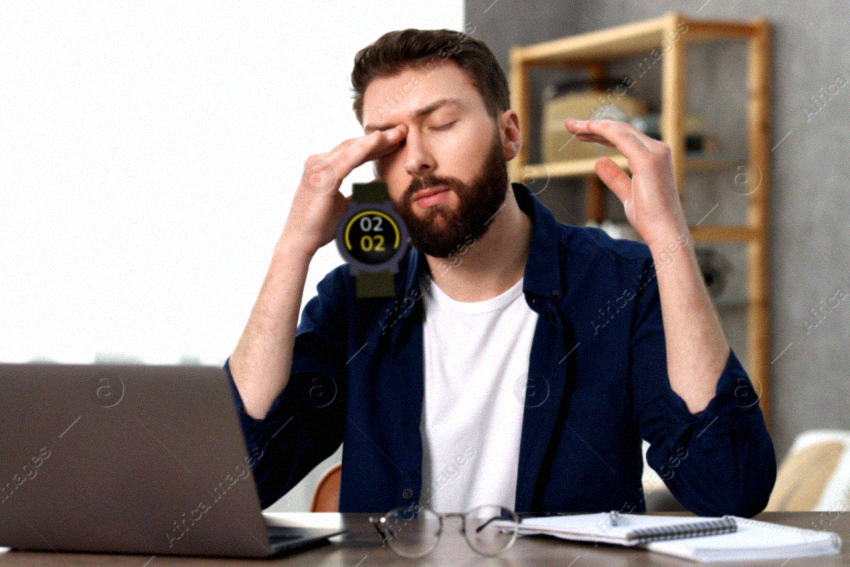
**2:02**
